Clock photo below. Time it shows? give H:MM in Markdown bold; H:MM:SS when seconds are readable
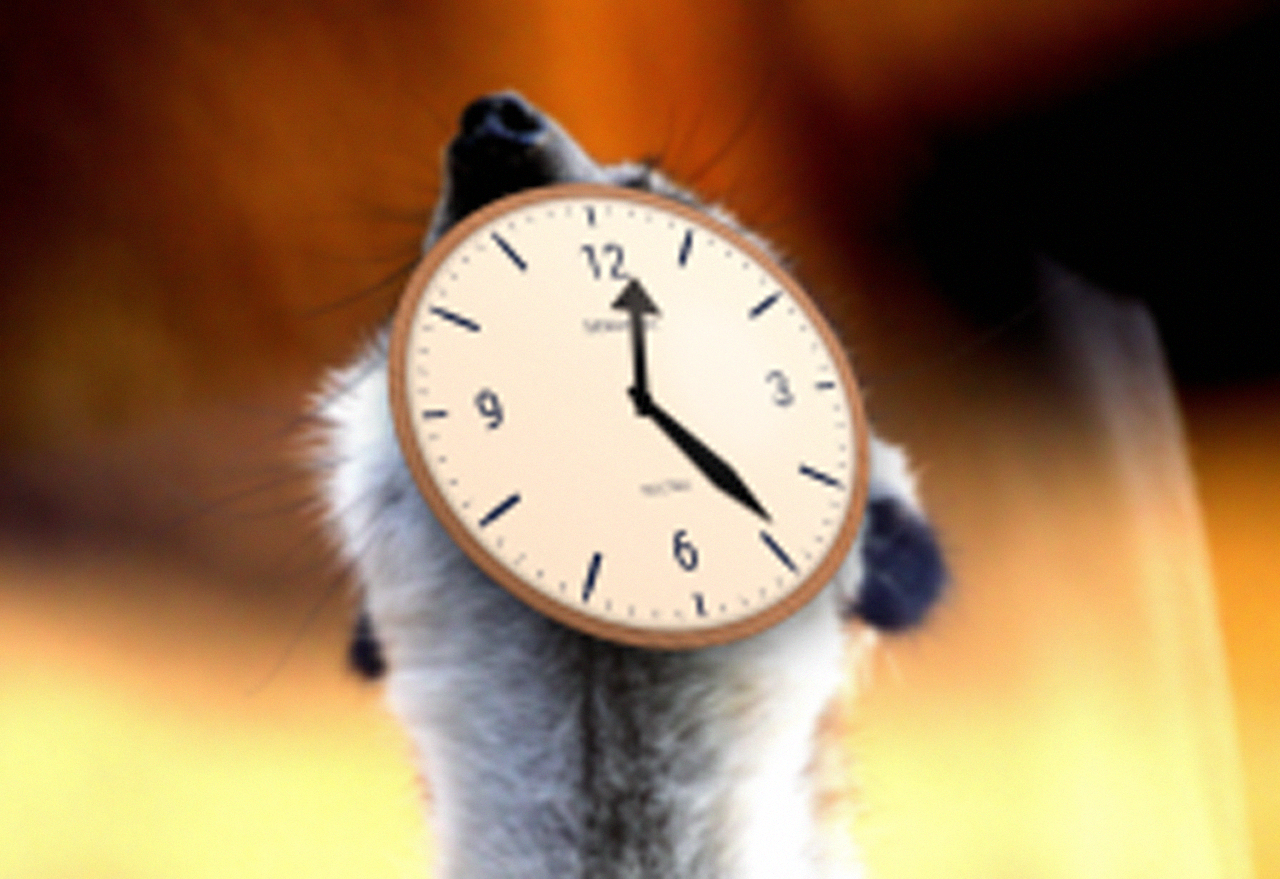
**12:24**
